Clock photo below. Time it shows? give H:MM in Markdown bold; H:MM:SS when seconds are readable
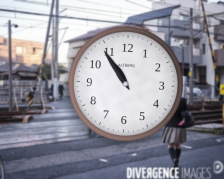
**10:54**
